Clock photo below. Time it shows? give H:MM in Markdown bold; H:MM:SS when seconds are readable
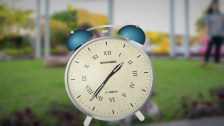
**1:37**
